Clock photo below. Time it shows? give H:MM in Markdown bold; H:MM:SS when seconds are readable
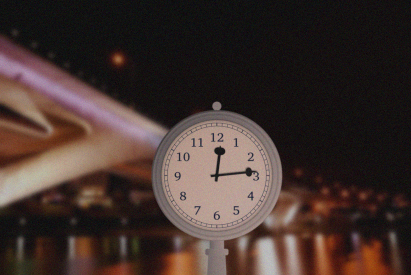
**12:14**
